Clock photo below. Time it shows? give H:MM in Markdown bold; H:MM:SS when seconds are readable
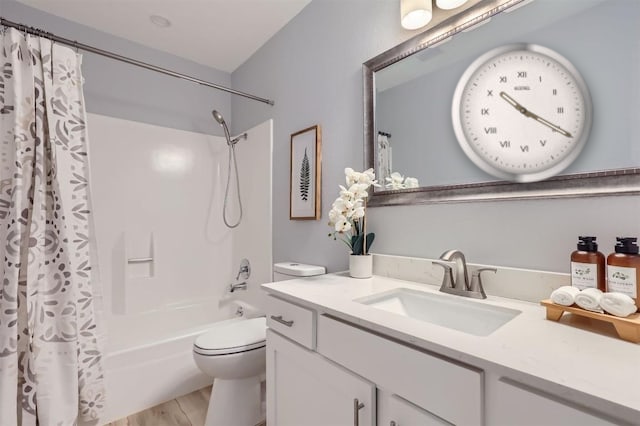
**10:20**
